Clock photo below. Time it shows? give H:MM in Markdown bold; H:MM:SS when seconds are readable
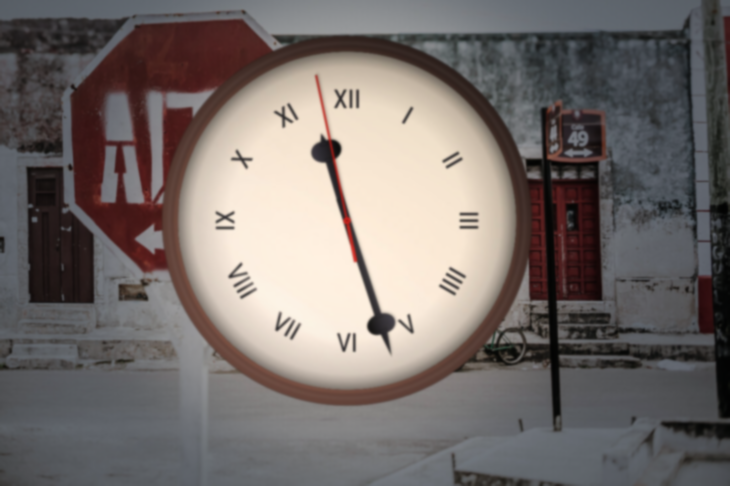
**11:26:58**
